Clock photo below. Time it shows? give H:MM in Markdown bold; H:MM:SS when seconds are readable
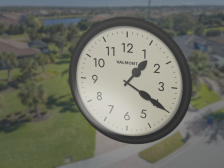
**1:20**
